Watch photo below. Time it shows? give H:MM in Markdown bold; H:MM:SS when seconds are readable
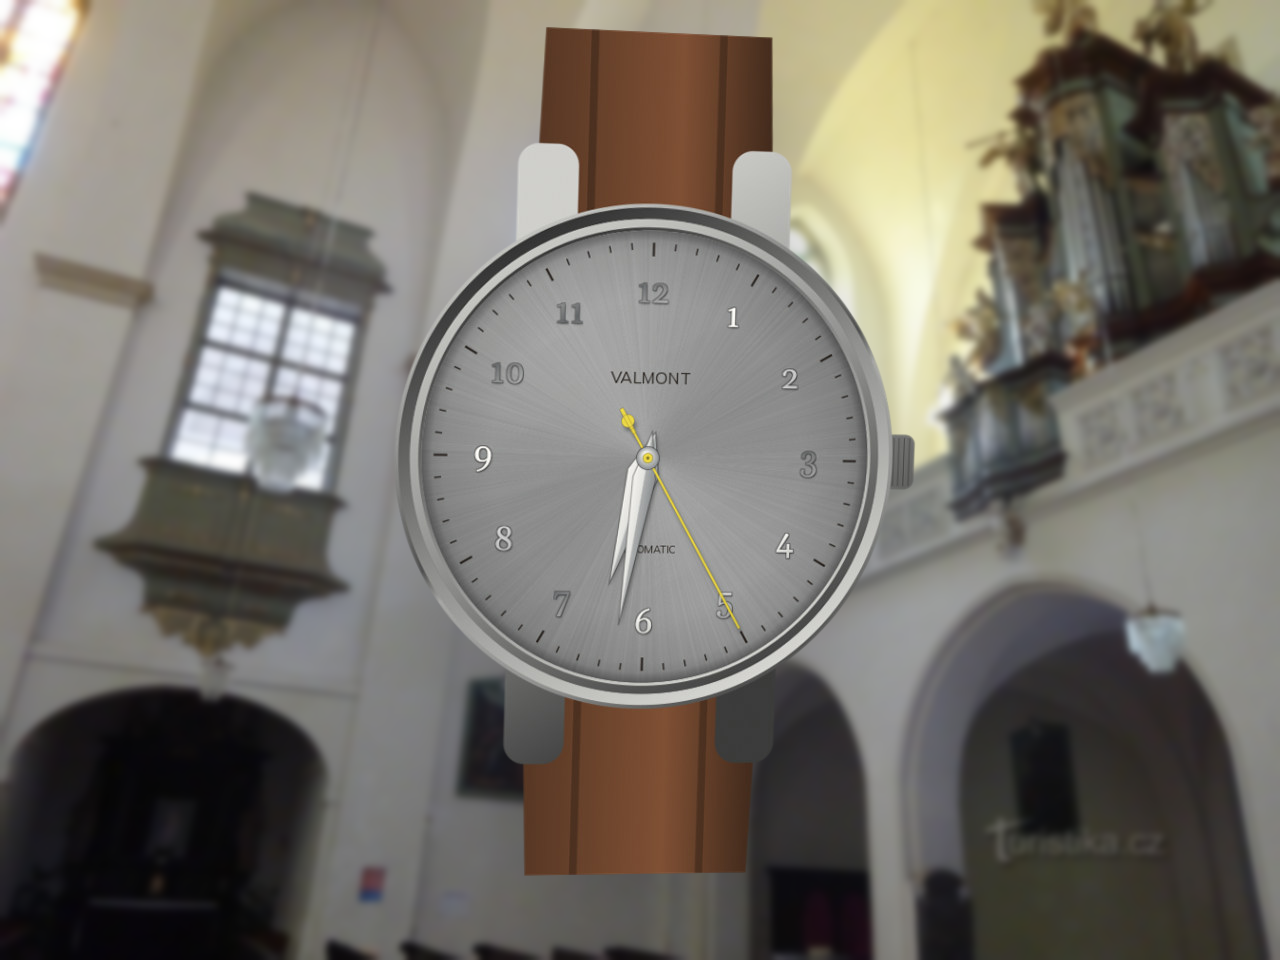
**6:31:25**
